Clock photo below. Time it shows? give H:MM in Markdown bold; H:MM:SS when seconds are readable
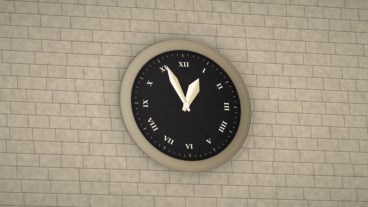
**12:56**
